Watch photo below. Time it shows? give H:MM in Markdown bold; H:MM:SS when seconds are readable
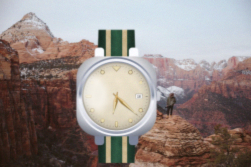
**6:22**
